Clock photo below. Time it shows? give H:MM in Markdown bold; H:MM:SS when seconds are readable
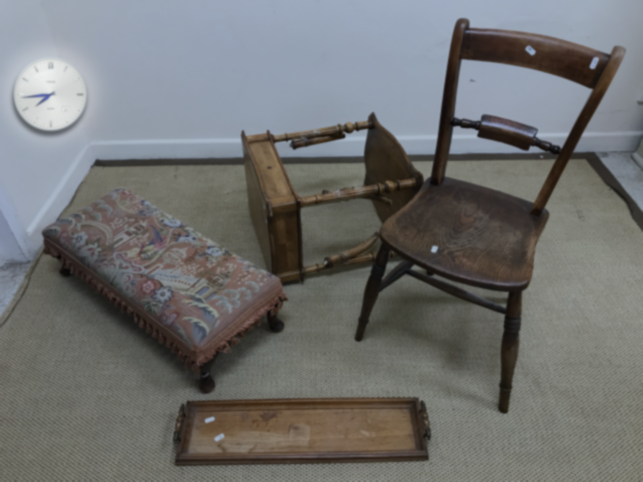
**7:44**
